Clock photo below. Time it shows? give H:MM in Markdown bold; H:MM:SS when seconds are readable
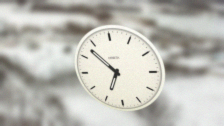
**6:53**
